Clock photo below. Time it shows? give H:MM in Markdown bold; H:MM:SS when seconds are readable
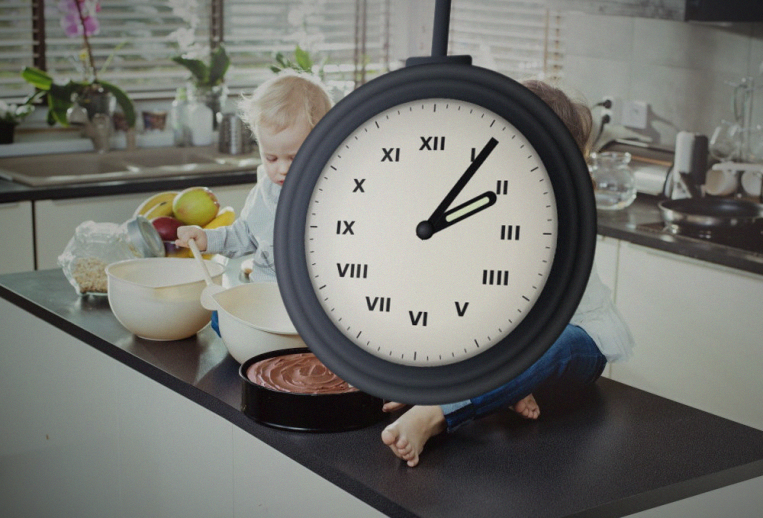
**2:06**
